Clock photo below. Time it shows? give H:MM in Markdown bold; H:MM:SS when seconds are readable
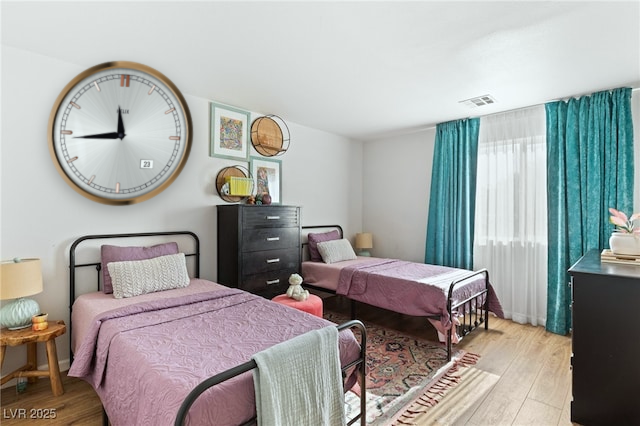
**11:44**
